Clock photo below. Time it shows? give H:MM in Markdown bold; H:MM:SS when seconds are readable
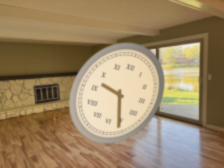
**9:26**
